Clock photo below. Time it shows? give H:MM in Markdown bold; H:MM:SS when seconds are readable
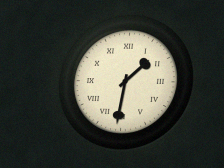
**1:31**
